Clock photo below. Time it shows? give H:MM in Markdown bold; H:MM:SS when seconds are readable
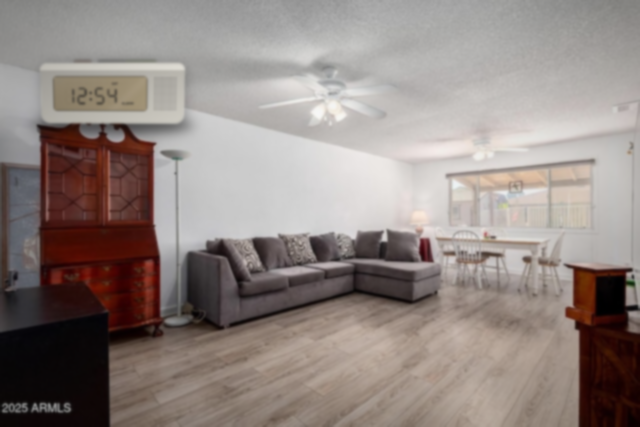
**12:54**
